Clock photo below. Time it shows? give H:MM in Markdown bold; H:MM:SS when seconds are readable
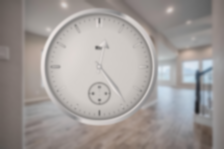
**12:24**
